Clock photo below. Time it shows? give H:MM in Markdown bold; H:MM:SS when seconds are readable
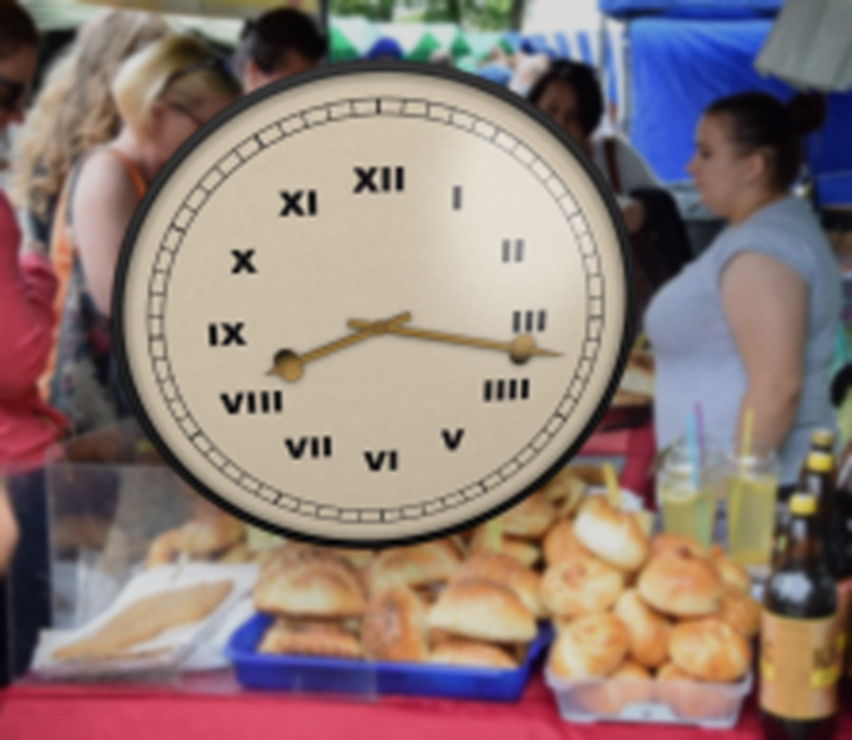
**8:17**
